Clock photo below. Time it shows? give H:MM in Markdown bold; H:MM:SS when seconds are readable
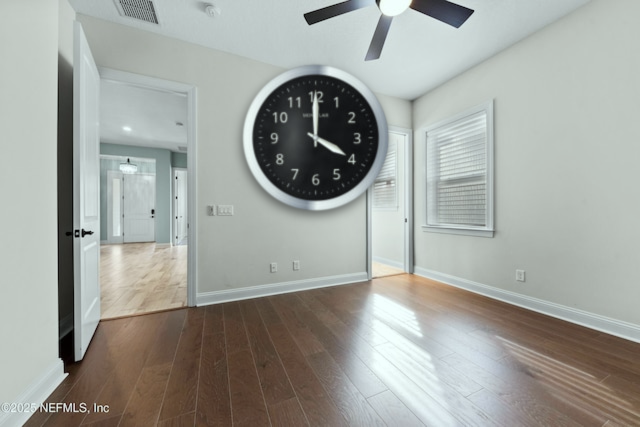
**4:00**
